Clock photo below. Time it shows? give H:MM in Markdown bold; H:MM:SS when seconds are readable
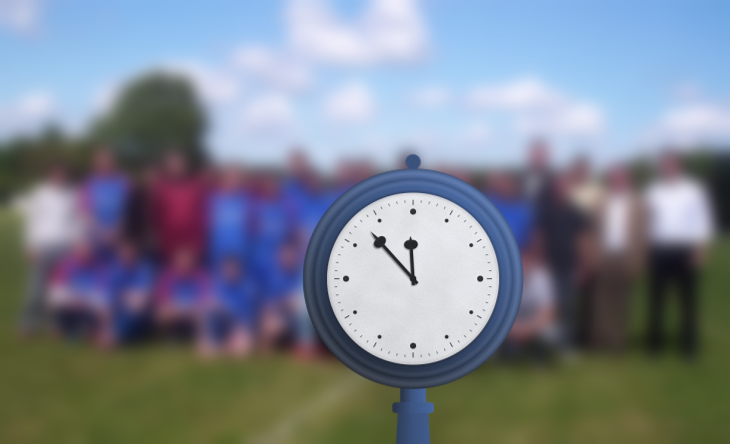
**11:53**
